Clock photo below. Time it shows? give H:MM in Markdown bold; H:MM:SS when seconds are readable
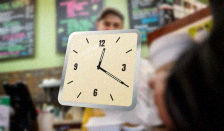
**12:20**
